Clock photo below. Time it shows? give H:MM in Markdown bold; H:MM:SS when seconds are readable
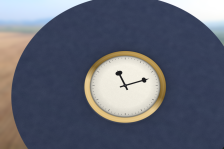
**11:12**
